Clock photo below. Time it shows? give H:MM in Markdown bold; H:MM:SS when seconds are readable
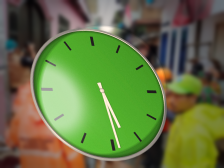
**5:29**
